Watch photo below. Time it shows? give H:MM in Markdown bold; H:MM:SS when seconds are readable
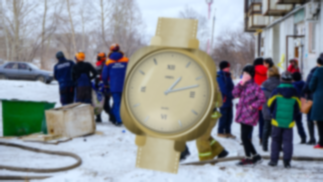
**1:12**
